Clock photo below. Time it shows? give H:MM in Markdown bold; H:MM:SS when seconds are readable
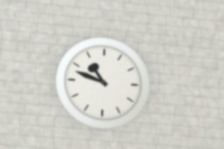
**10:48**
